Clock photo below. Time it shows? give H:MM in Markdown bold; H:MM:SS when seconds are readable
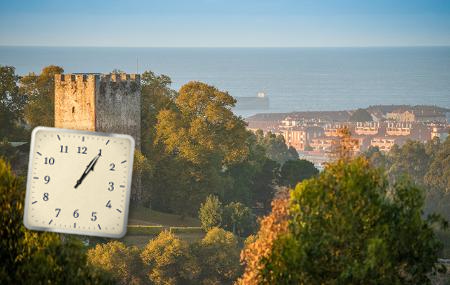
**1:05**
